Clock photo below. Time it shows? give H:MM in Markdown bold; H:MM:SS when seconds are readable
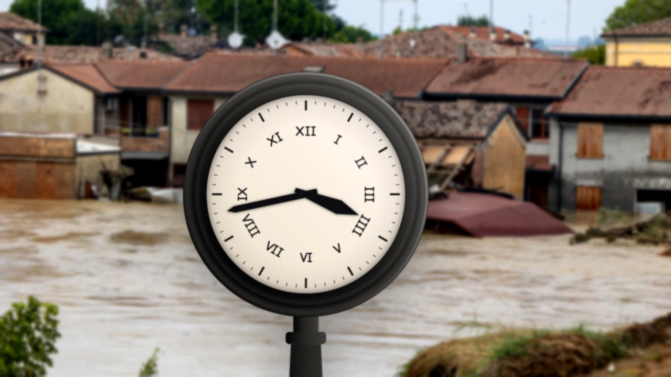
**3:43**
